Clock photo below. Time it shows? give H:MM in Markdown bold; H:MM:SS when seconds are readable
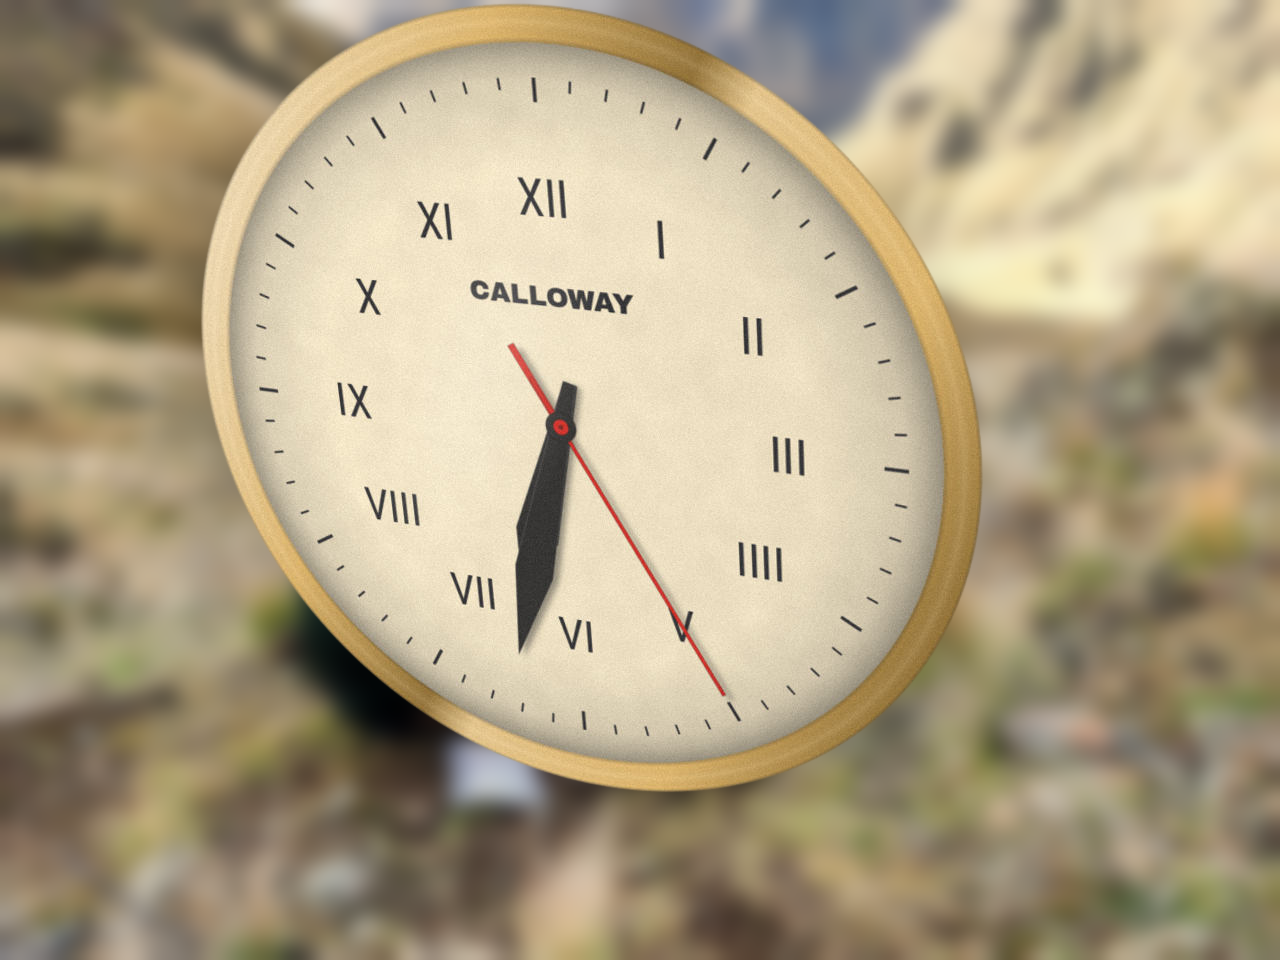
**6:32:25**
